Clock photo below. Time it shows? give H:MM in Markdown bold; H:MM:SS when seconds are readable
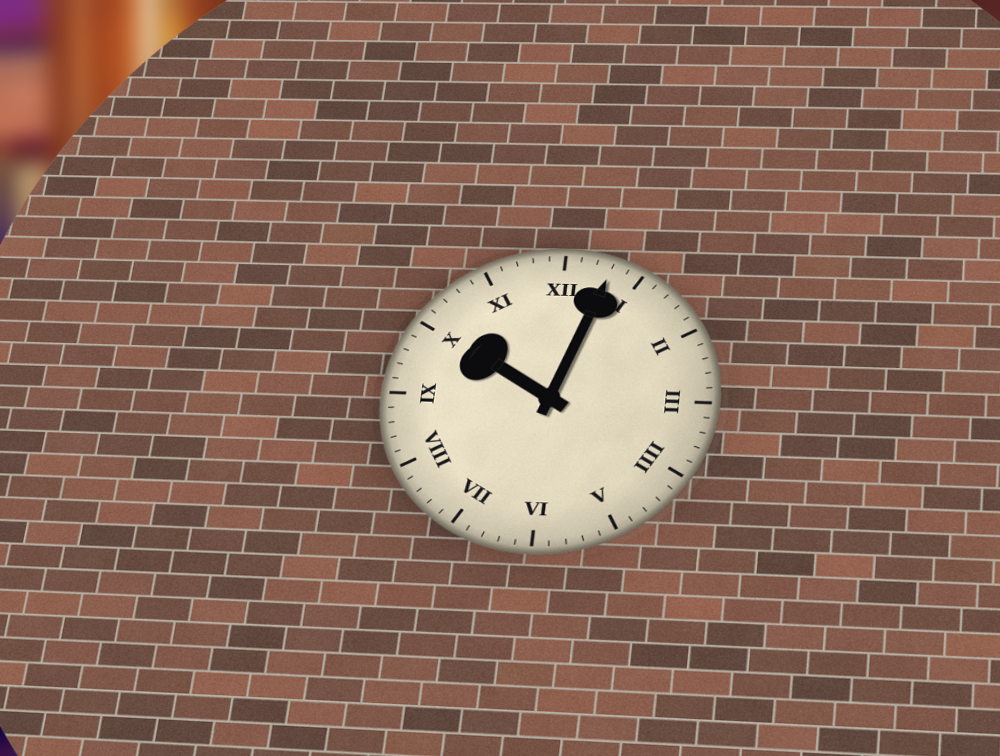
**10:03**
